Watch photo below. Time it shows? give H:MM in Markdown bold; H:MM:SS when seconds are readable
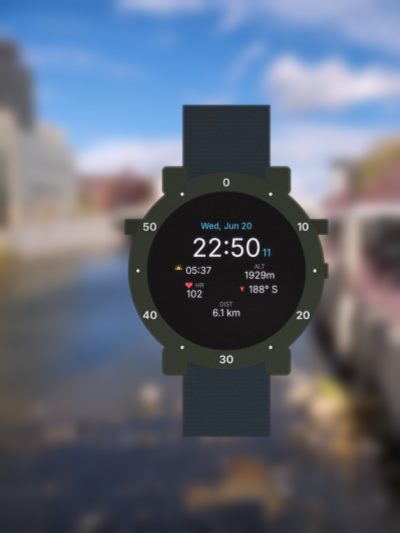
**22:50:11**
